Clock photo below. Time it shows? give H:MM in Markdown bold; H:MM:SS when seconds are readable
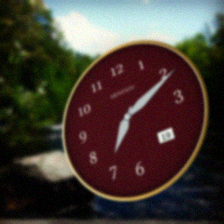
**7:11**
